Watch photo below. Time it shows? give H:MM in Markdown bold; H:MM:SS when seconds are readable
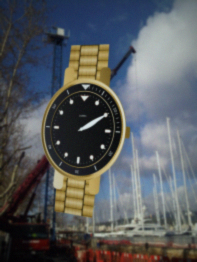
**2:10**
